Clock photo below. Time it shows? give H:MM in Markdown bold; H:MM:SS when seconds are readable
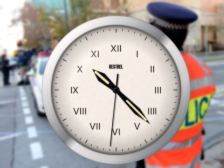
**10:22:31**
